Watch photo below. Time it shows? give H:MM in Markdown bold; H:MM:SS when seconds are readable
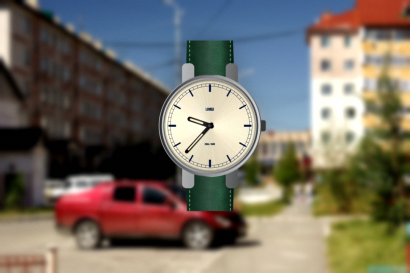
**9:37**
